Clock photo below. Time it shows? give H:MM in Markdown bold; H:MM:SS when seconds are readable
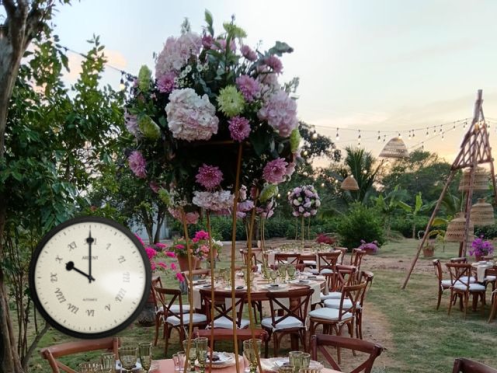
**10:00**
